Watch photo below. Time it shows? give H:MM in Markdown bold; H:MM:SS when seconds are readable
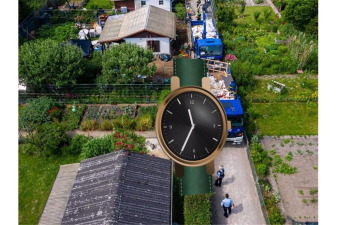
**11:35**
